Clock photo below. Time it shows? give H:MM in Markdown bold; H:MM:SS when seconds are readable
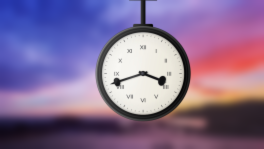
**3:42**
